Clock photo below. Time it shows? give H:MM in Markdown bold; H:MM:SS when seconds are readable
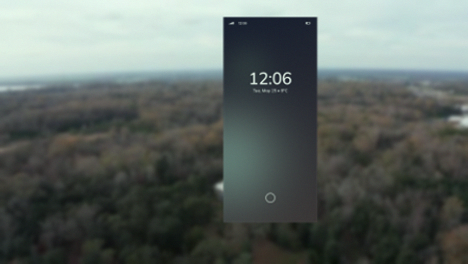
**12:06**
